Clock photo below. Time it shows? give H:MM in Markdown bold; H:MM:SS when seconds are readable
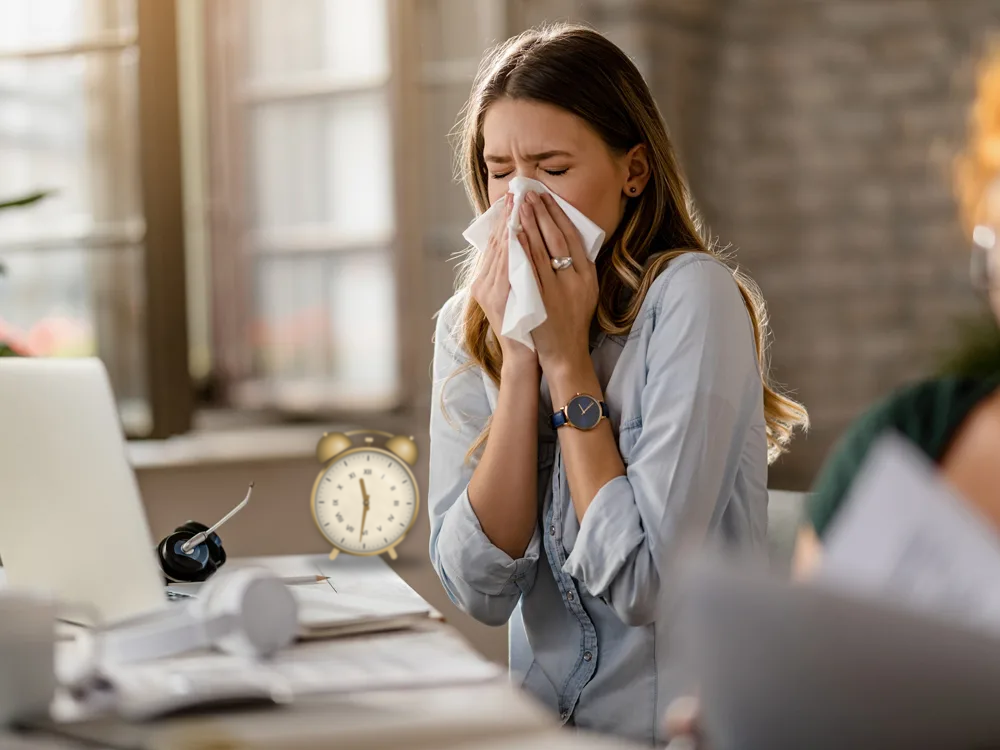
**11:31**
